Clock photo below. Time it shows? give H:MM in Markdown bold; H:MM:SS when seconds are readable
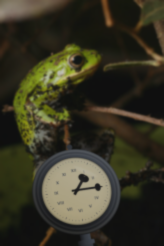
**1:15**
